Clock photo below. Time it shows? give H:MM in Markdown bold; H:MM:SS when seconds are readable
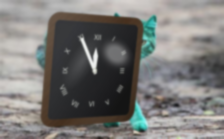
**11:55**
